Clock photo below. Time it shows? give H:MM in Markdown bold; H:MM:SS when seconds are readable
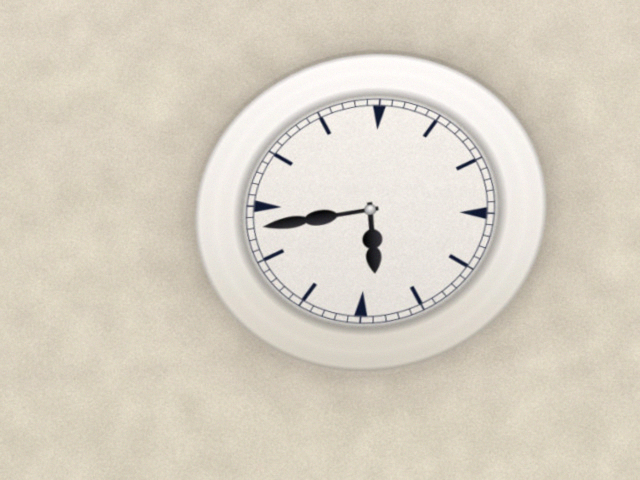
**5:43**
